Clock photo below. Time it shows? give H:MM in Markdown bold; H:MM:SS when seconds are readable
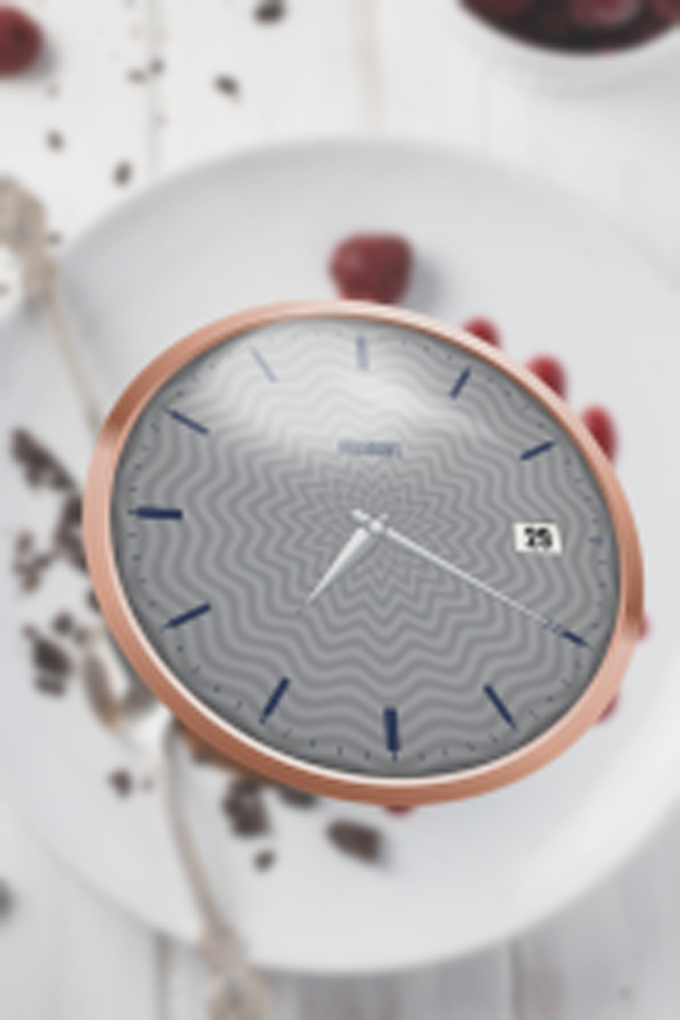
**7:20**
